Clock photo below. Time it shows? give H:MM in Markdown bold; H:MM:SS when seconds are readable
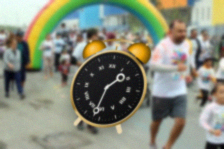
**1:32**
